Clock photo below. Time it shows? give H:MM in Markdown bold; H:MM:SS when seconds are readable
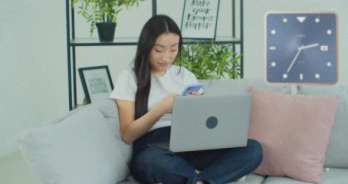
**2:35**
